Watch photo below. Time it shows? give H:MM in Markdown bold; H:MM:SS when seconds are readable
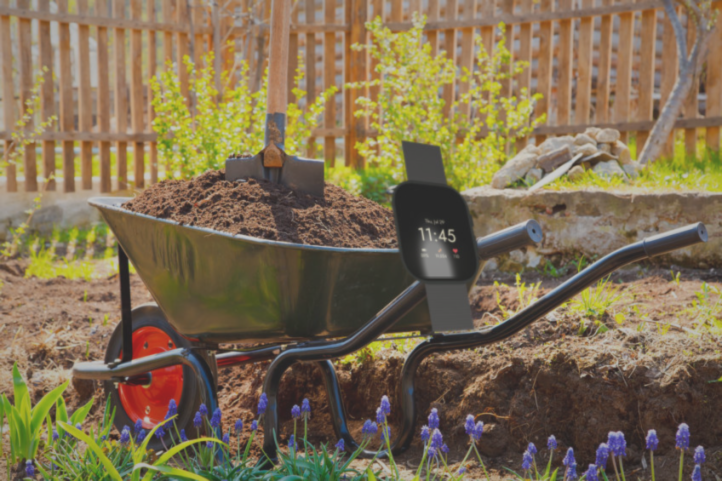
**11:45**
